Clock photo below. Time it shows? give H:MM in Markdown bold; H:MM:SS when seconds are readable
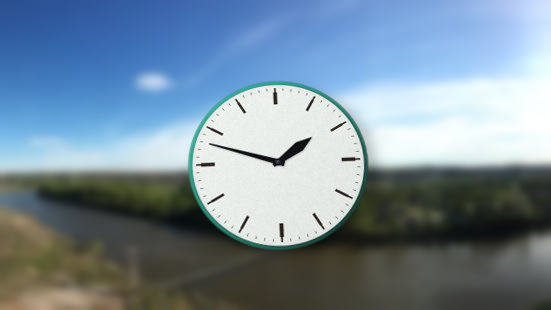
**1:48**
